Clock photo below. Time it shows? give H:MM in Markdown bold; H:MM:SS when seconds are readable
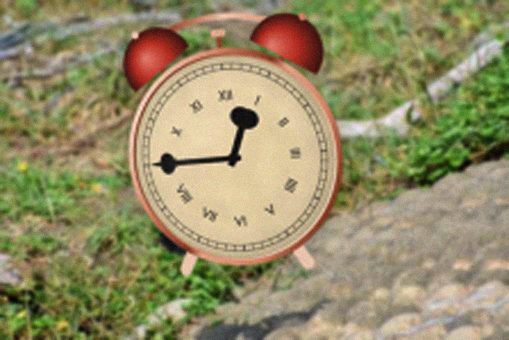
**12:45**
